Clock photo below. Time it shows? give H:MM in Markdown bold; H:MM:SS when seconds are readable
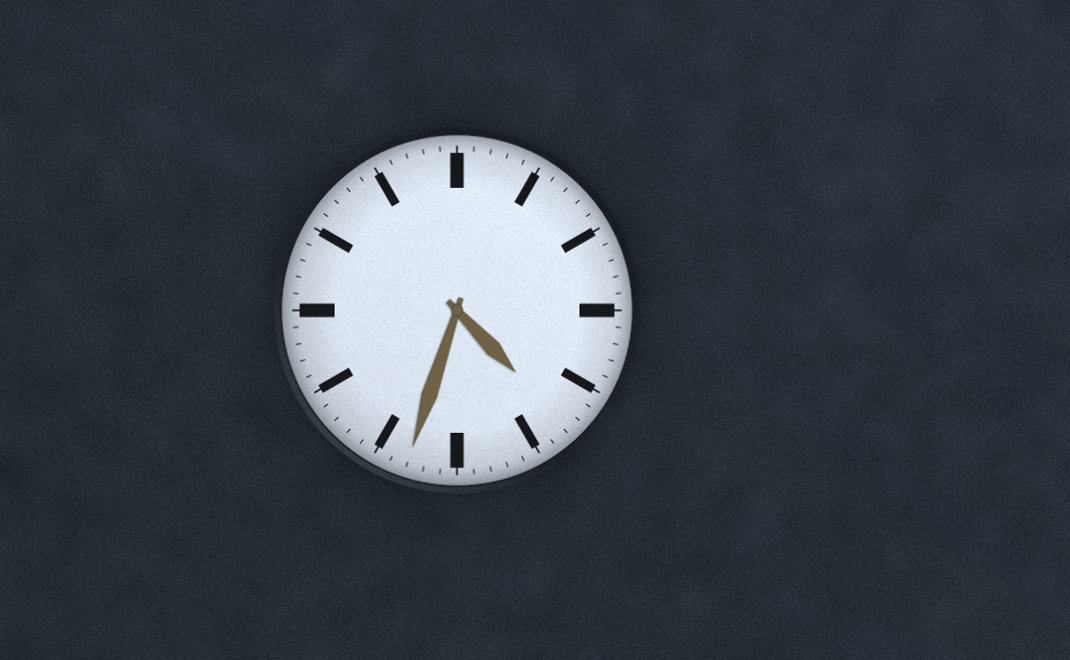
**4:33**
